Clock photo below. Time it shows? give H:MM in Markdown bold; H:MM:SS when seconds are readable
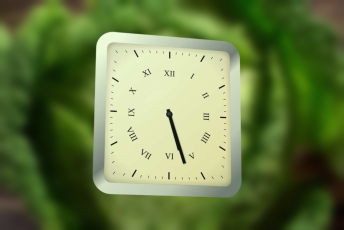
**5:27**
